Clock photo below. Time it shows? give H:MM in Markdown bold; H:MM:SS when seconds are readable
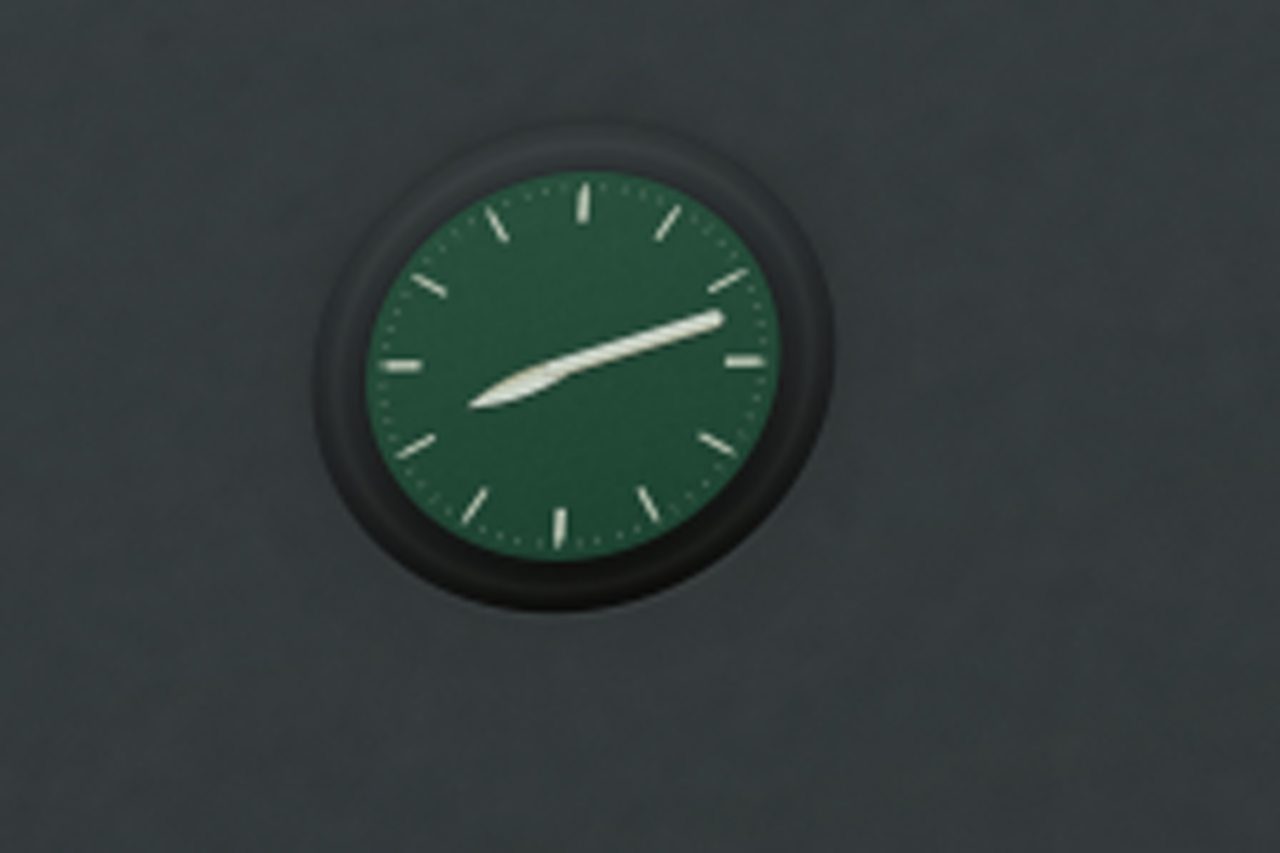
**8:12**
